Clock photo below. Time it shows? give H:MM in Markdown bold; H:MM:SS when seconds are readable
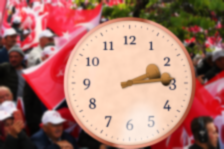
**2:14**
